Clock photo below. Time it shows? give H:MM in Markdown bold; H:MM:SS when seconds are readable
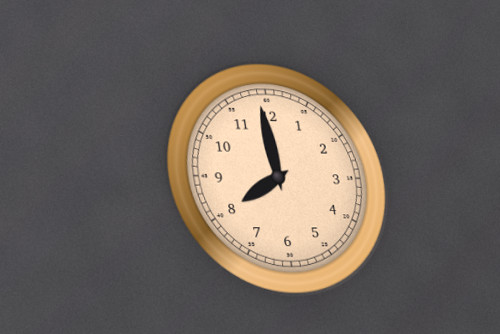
**7:59**
